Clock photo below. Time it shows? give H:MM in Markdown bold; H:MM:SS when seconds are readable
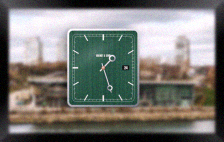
**1:27**
